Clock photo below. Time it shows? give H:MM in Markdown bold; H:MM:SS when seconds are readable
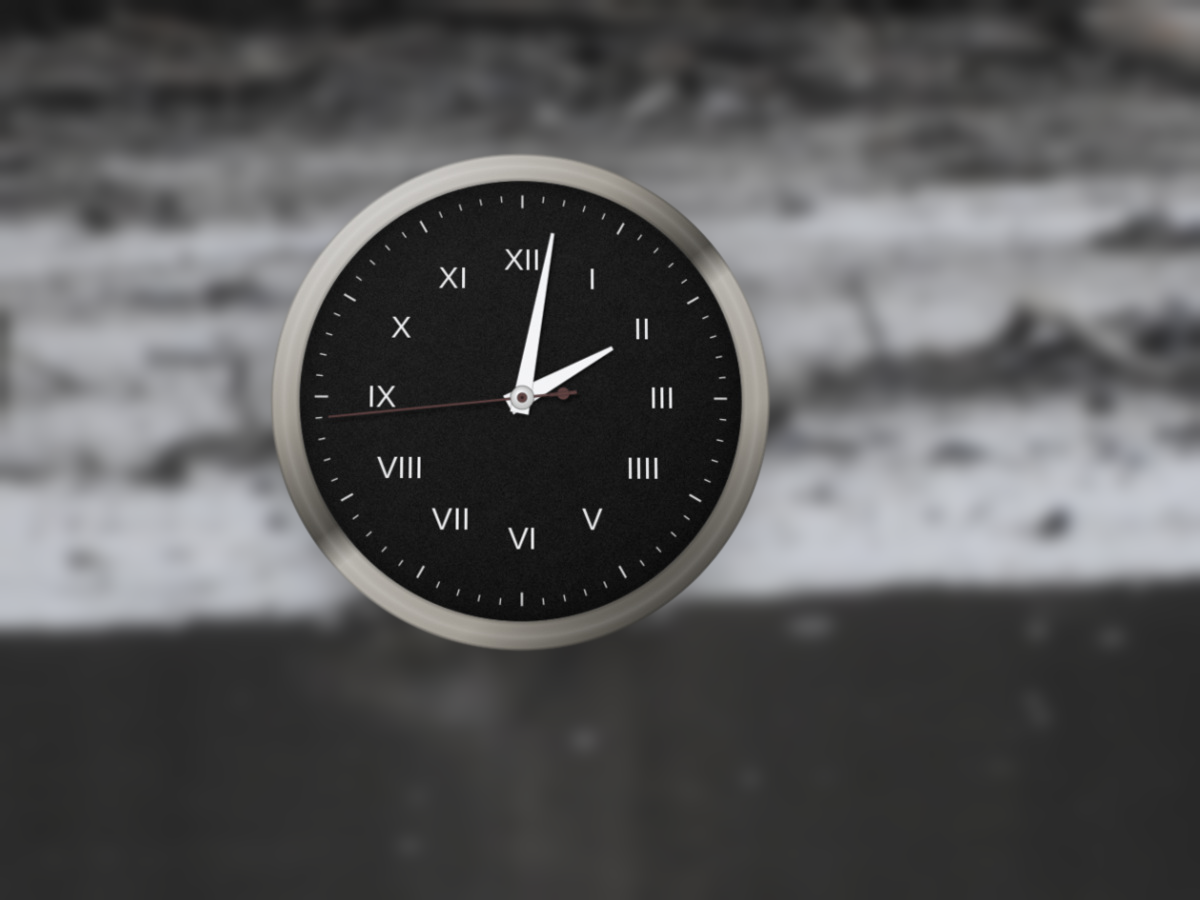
**2:01:44**
